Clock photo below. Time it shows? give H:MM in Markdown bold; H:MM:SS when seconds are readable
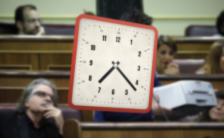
**7:22**
